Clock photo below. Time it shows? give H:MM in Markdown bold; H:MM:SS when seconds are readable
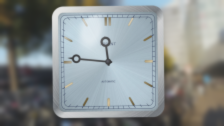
**11:46**
